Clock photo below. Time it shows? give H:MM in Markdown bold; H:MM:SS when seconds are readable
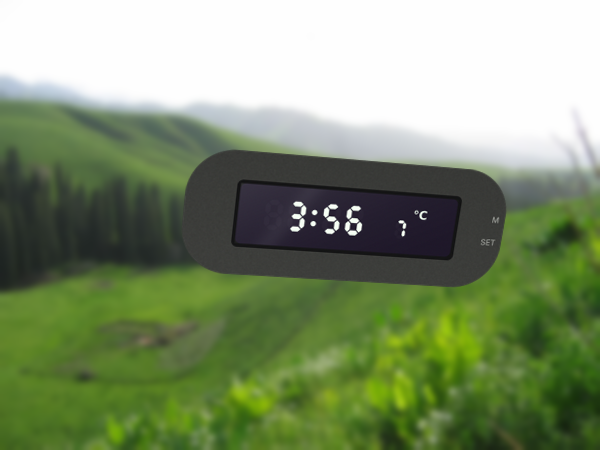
**3:56**
